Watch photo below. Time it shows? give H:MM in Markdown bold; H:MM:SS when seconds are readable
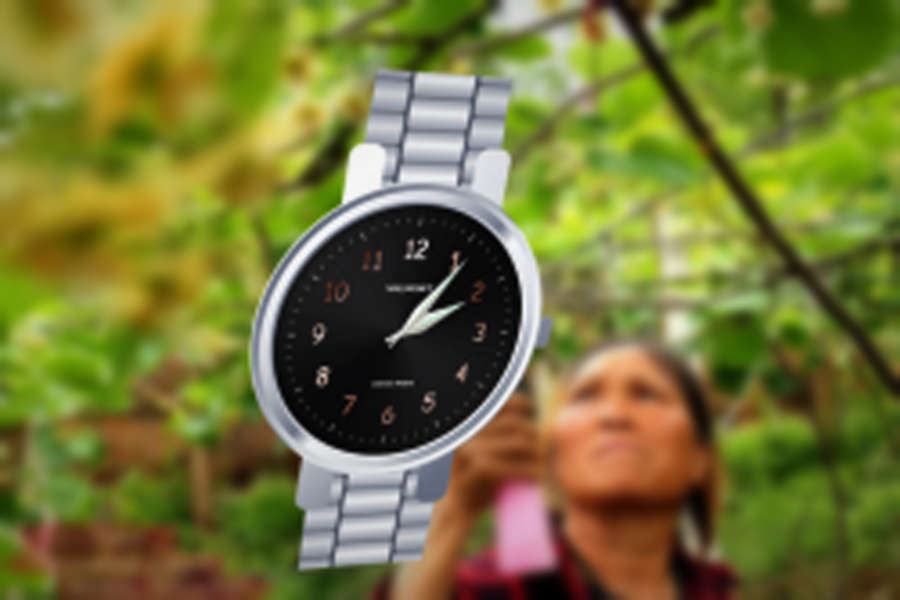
**2:06**
